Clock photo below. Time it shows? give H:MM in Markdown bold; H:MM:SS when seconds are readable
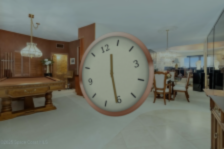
**12:31**
